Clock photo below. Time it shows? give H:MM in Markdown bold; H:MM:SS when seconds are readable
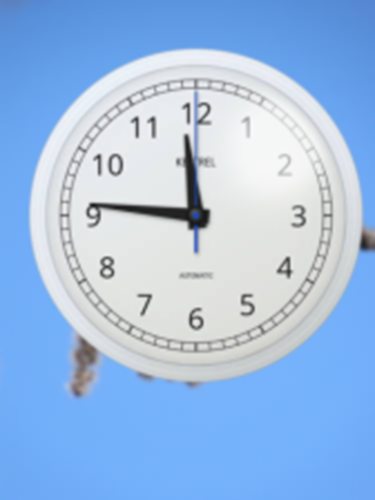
**11:46:00**
